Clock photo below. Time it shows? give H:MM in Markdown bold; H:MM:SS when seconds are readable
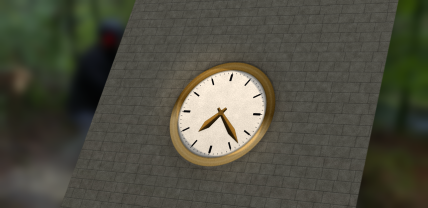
**7:23**
